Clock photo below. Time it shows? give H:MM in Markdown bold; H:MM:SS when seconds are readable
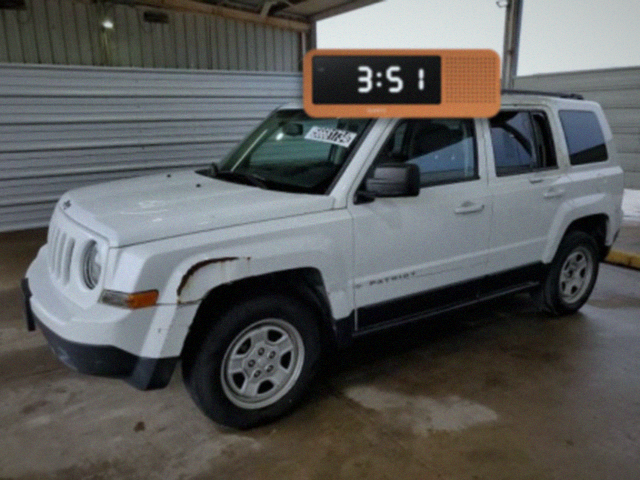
**3:51**
